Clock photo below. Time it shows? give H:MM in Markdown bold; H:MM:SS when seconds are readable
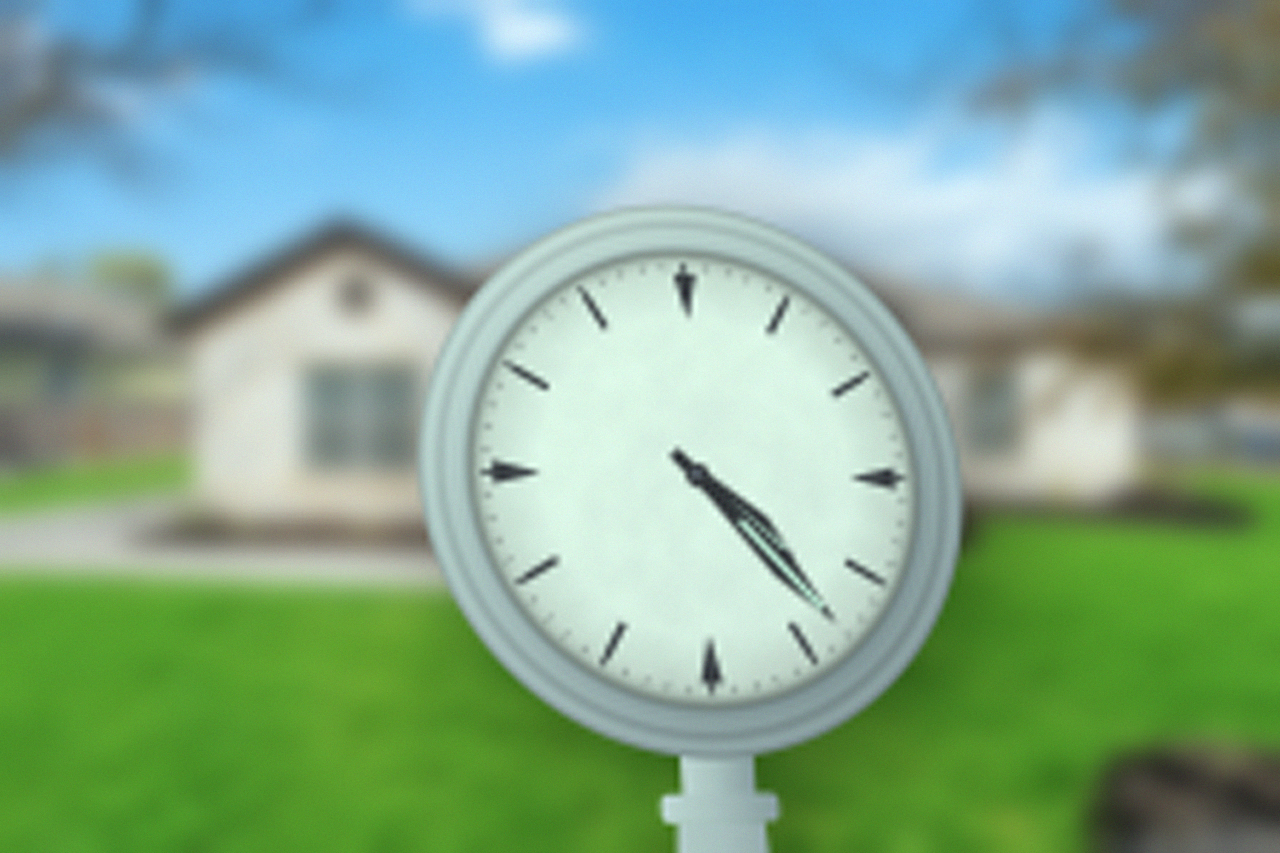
**4:23**
